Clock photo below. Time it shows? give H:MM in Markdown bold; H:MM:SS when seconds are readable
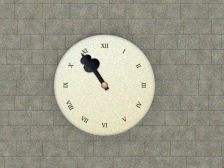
**10:54**
